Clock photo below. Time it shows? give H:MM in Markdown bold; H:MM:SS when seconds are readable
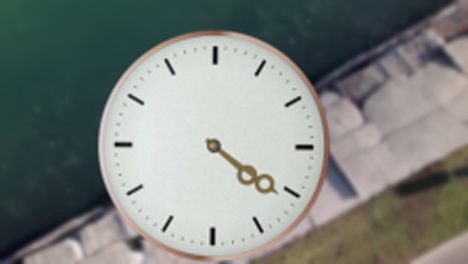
**4:21**
